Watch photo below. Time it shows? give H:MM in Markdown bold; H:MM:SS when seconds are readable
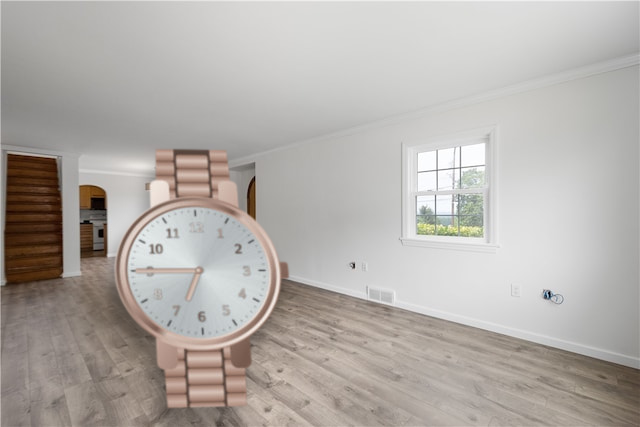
**6:45**
